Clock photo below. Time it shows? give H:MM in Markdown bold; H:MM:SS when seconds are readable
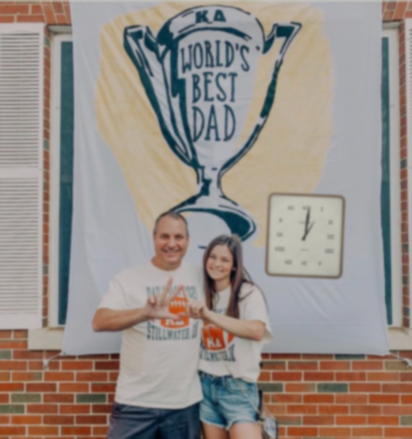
**1:01**
